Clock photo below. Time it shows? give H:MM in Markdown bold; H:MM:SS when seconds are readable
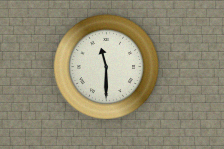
**11:30**
